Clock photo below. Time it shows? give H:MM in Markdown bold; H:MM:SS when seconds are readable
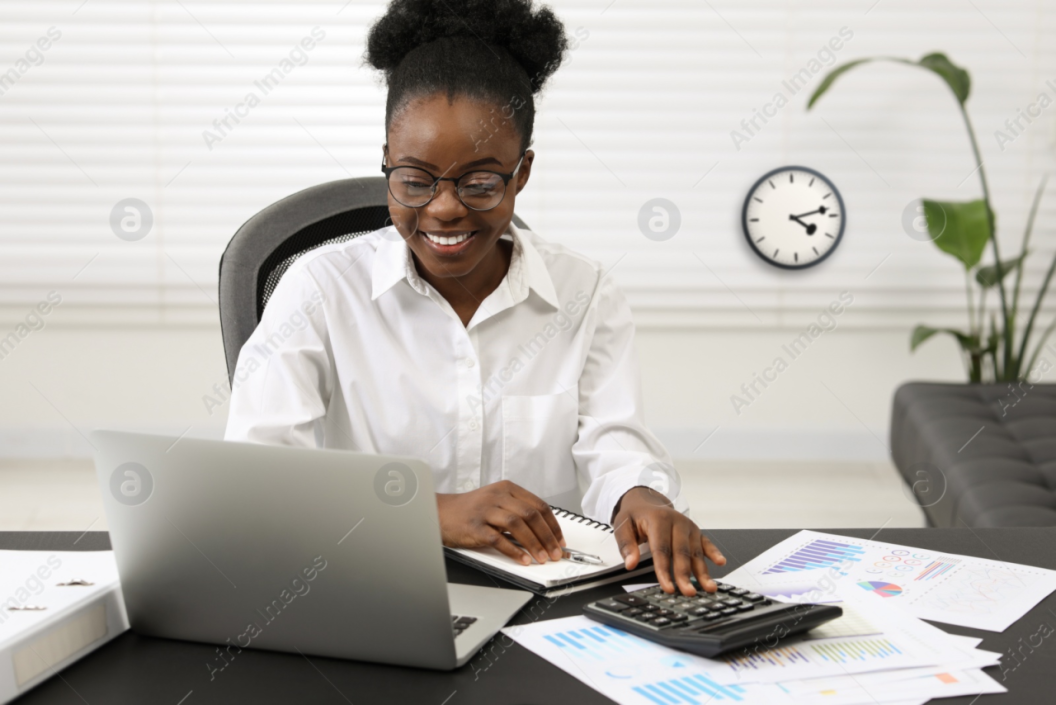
**4:13**
